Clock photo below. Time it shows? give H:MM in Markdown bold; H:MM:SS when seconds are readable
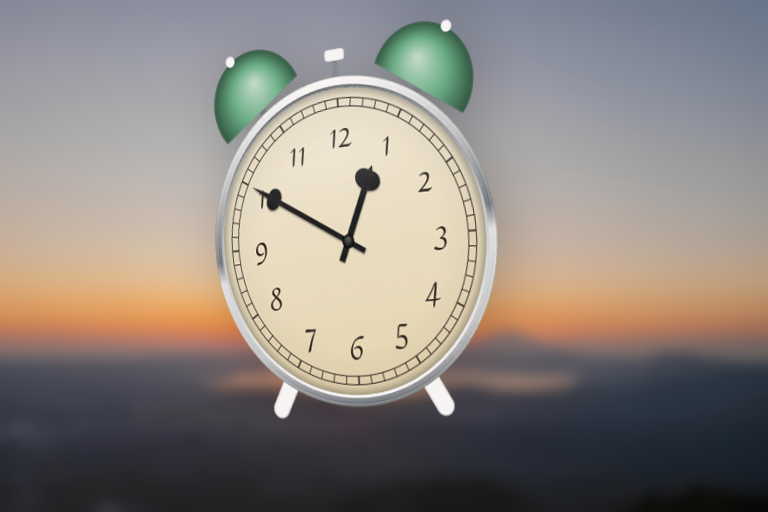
**12:50**
